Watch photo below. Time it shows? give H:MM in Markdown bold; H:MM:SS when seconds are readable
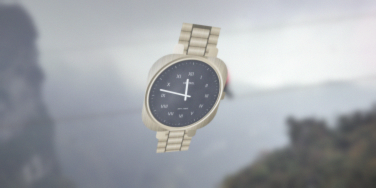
**11:47**
